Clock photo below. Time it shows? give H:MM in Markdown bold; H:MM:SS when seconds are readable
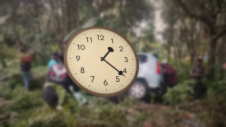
**1:22**
